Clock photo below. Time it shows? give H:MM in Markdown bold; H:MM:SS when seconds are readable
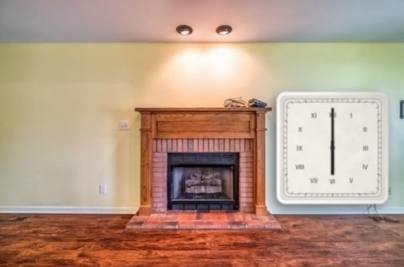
**6:00**
